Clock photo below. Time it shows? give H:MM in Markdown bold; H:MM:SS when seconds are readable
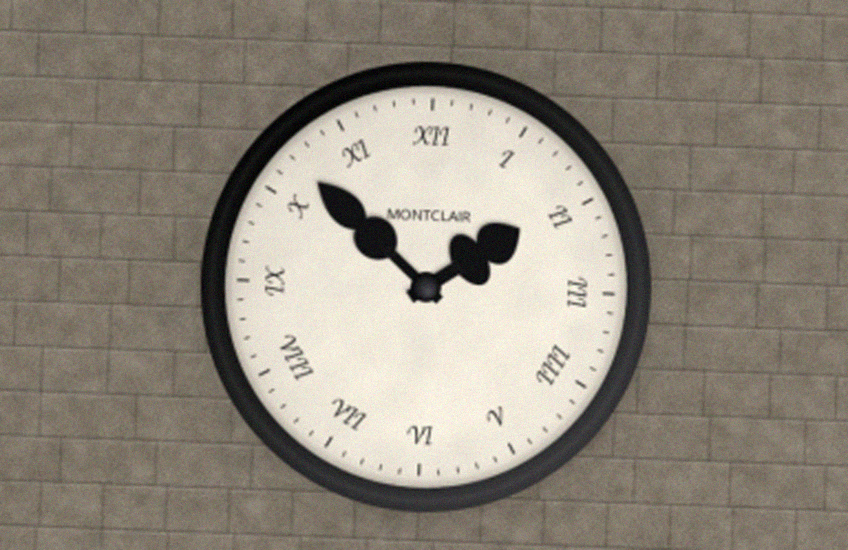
**1:52**
